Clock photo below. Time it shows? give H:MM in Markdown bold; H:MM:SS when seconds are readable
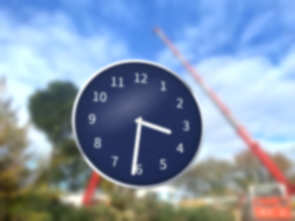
**3:31**
